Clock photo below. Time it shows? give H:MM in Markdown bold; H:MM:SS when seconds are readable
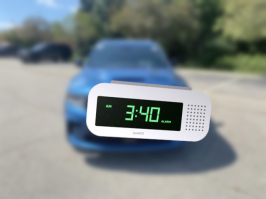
**3:40**
